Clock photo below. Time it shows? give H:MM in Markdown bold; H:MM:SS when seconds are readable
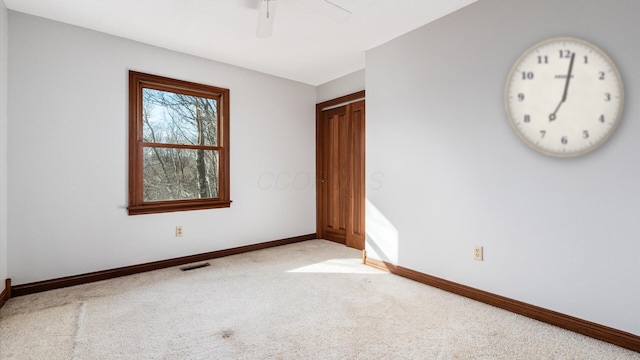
**7:02**
